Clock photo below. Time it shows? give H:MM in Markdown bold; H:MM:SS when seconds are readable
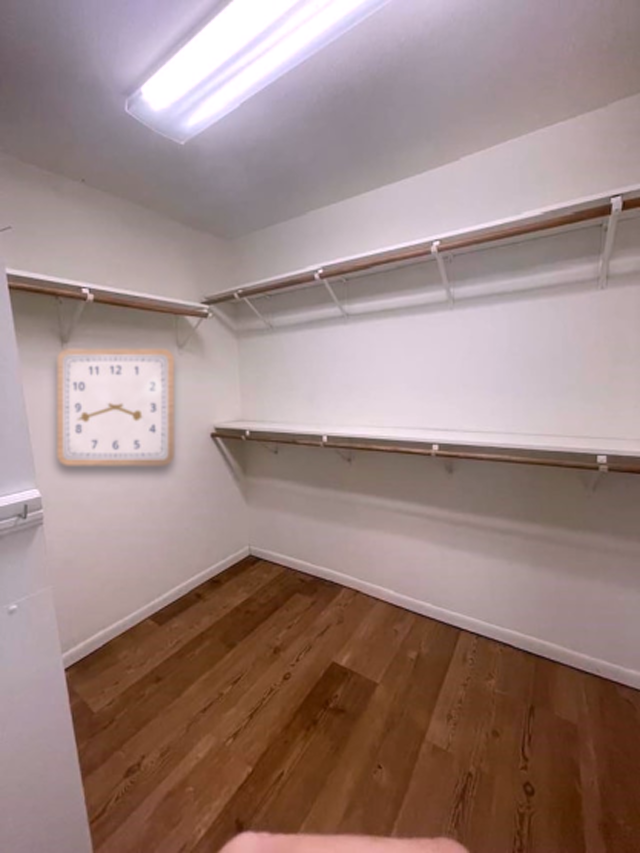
**3:42**
